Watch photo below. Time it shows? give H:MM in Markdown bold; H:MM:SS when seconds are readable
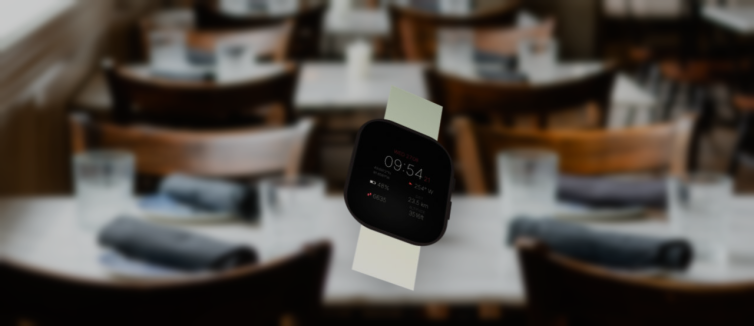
**9:54**
